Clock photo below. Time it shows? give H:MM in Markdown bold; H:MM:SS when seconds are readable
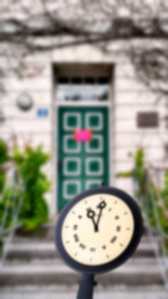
**11:01**
